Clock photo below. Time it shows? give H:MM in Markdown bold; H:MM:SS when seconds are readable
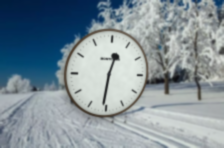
**12:31**
